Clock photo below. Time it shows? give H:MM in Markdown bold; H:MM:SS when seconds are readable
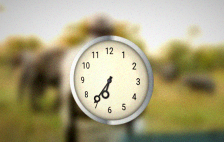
**6:36**
